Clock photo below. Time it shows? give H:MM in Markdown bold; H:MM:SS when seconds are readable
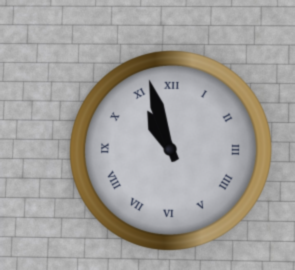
**10:57**
